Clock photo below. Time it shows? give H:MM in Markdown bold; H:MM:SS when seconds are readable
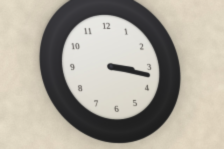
**3:17**
